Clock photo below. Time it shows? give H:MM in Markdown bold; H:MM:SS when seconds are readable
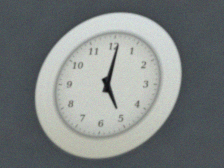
**5:01**
